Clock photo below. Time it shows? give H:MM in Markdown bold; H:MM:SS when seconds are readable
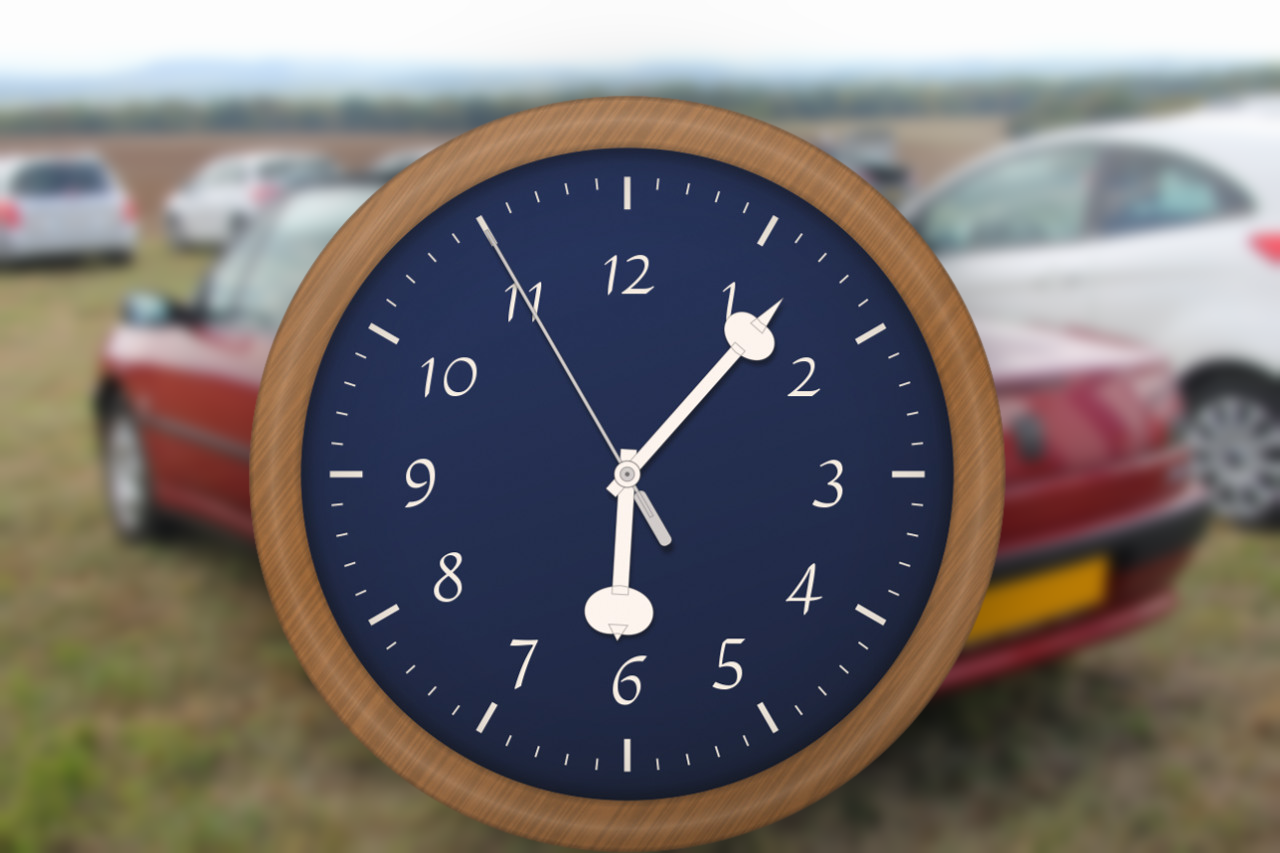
**6:06:55**
